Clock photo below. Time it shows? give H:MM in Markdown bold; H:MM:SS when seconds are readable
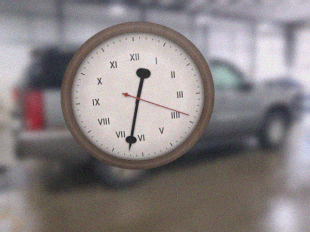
**12:32:19**
